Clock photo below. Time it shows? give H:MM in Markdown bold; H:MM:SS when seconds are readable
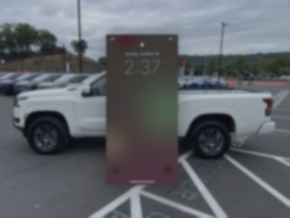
**2:37**
